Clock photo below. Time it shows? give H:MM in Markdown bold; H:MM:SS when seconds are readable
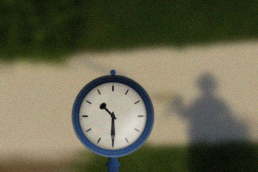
**10:30**
